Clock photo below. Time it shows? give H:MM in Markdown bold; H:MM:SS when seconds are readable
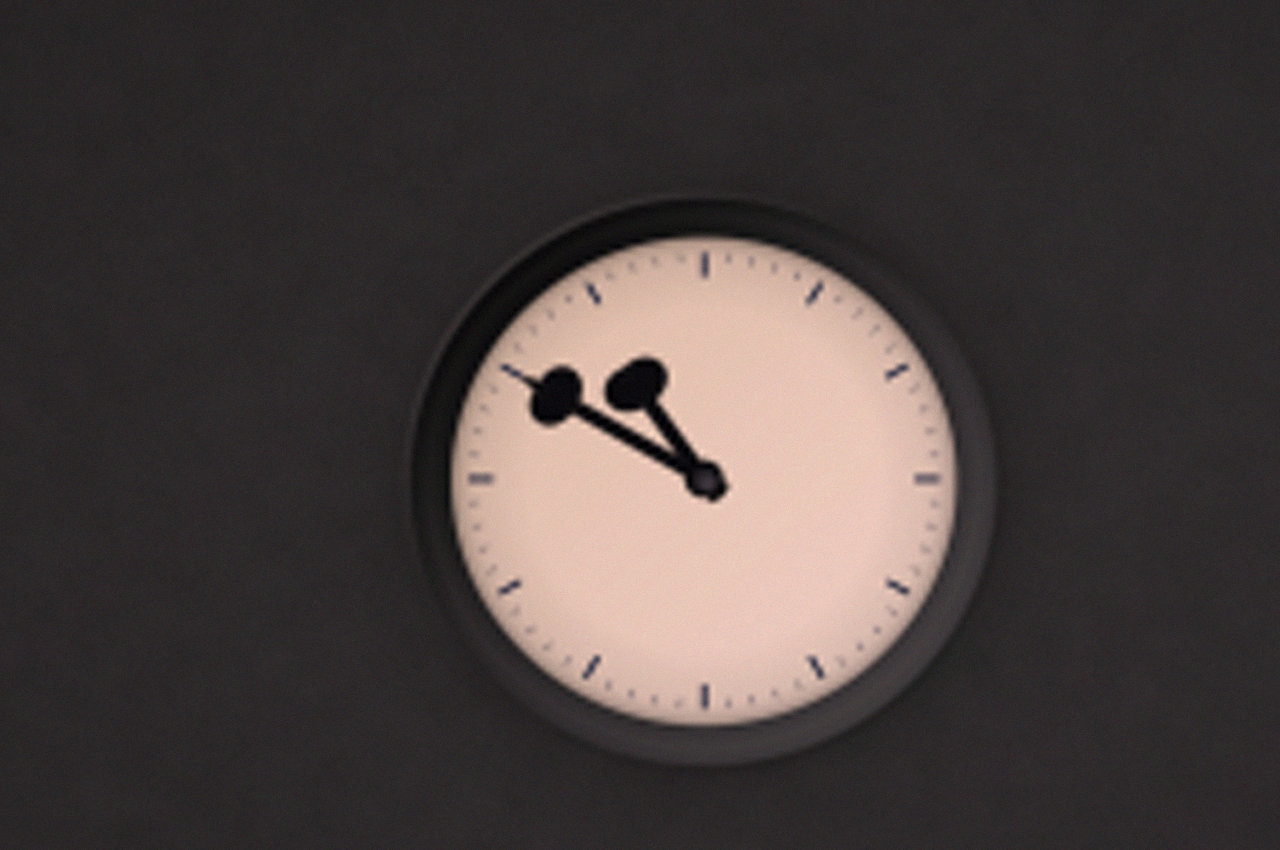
**10:50**
